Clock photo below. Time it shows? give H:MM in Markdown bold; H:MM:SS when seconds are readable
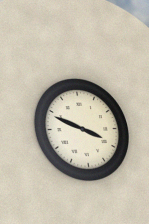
**3:49**
